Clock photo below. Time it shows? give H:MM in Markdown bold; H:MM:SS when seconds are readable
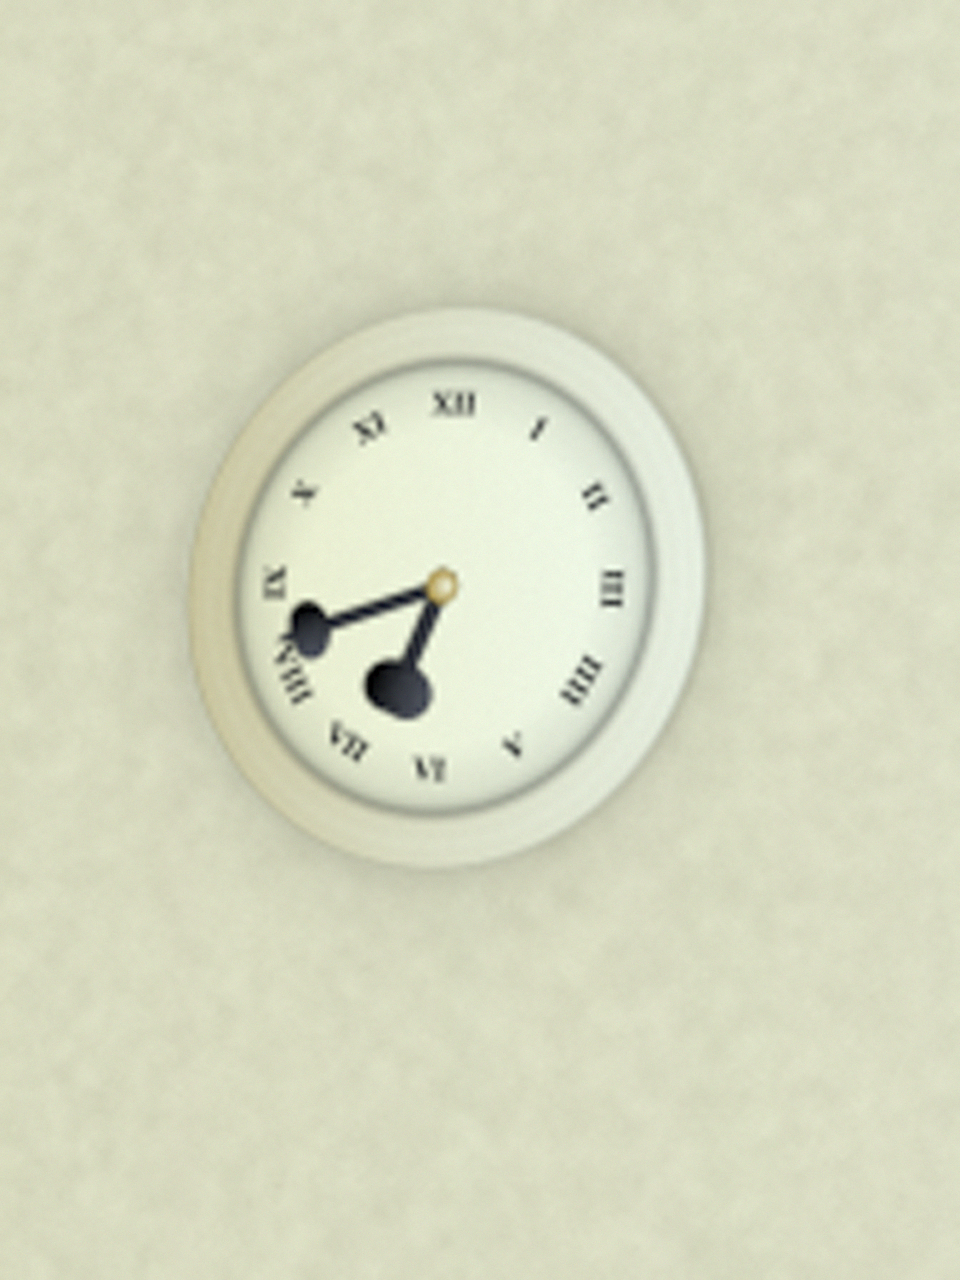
**6:42**
